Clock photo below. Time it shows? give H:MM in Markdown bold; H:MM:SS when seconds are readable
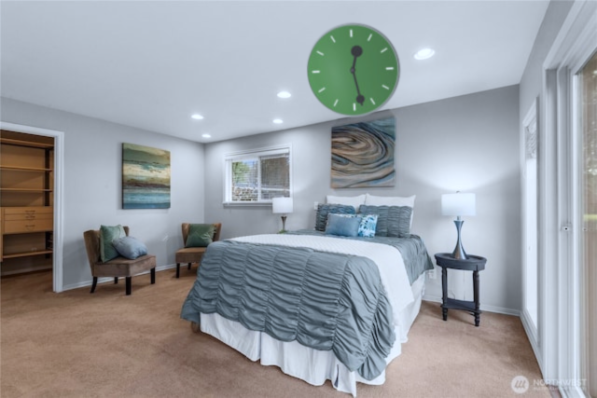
**12:28**
